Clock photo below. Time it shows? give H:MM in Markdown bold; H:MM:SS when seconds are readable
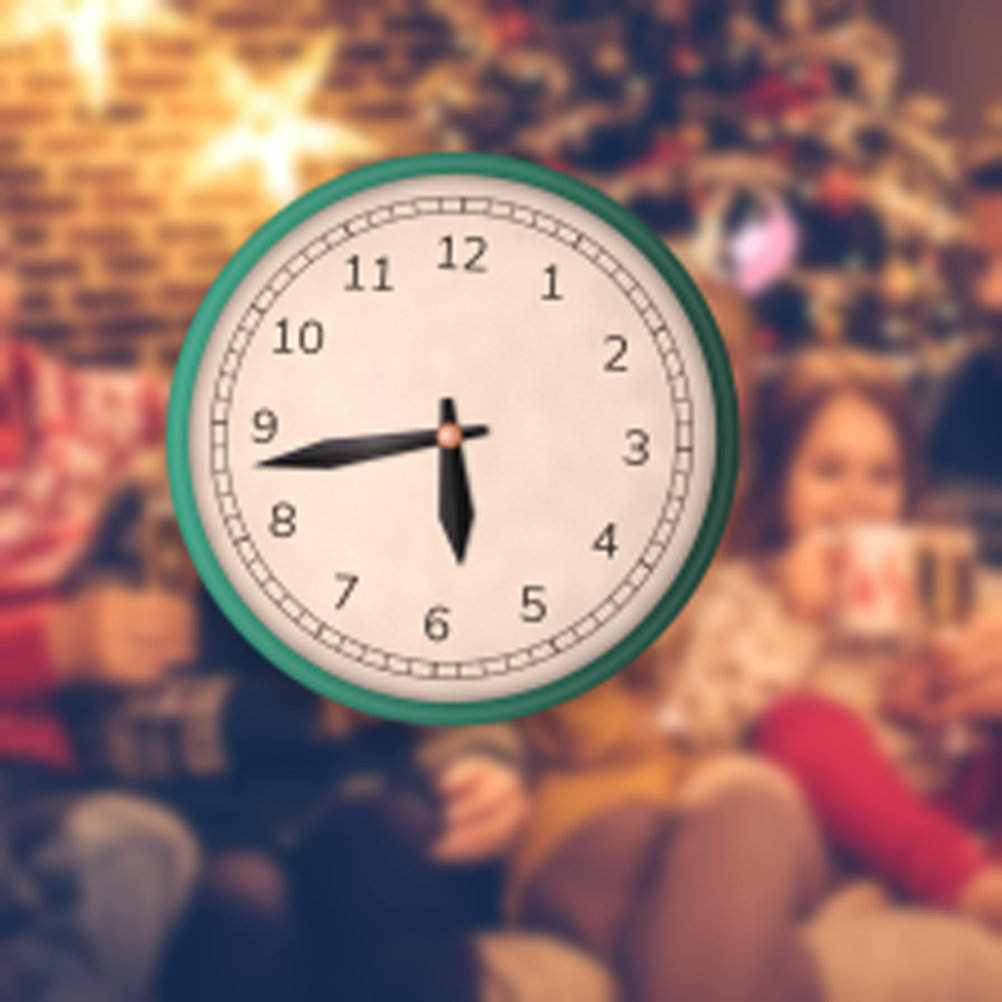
**5:43**
